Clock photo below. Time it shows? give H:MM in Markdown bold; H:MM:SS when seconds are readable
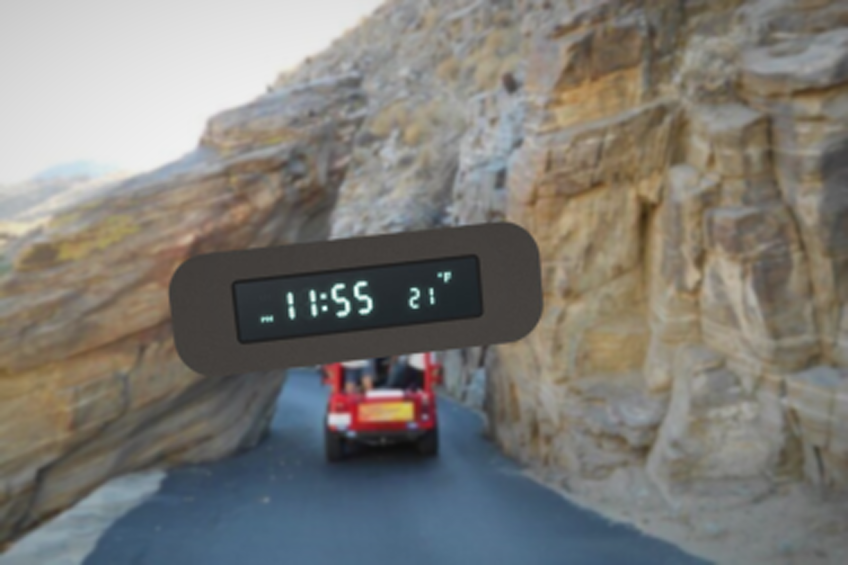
**11:55**
